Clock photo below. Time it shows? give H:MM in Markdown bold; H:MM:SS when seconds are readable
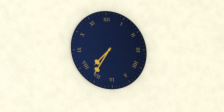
**7:36**
